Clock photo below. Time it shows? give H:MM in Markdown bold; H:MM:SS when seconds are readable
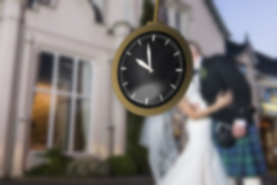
**9:58**
